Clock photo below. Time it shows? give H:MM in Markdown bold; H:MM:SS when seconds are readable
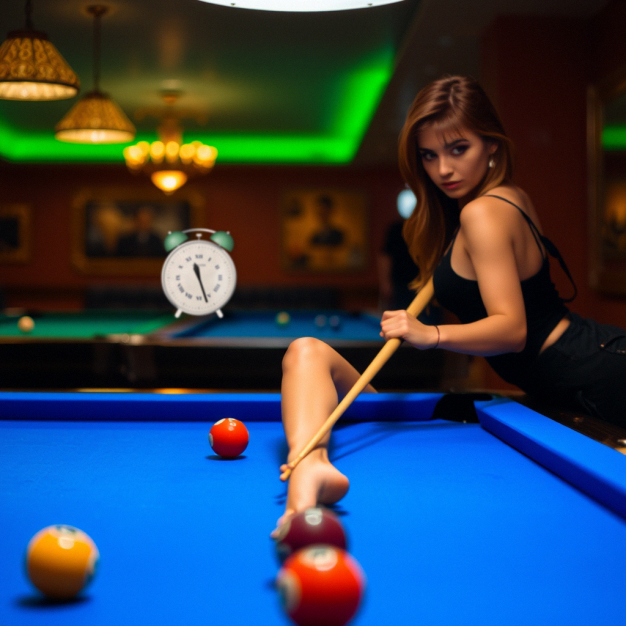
**11:27**
